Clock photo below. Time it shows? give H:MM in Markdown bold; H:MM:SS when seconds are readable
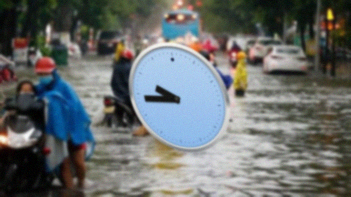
**9:44**
